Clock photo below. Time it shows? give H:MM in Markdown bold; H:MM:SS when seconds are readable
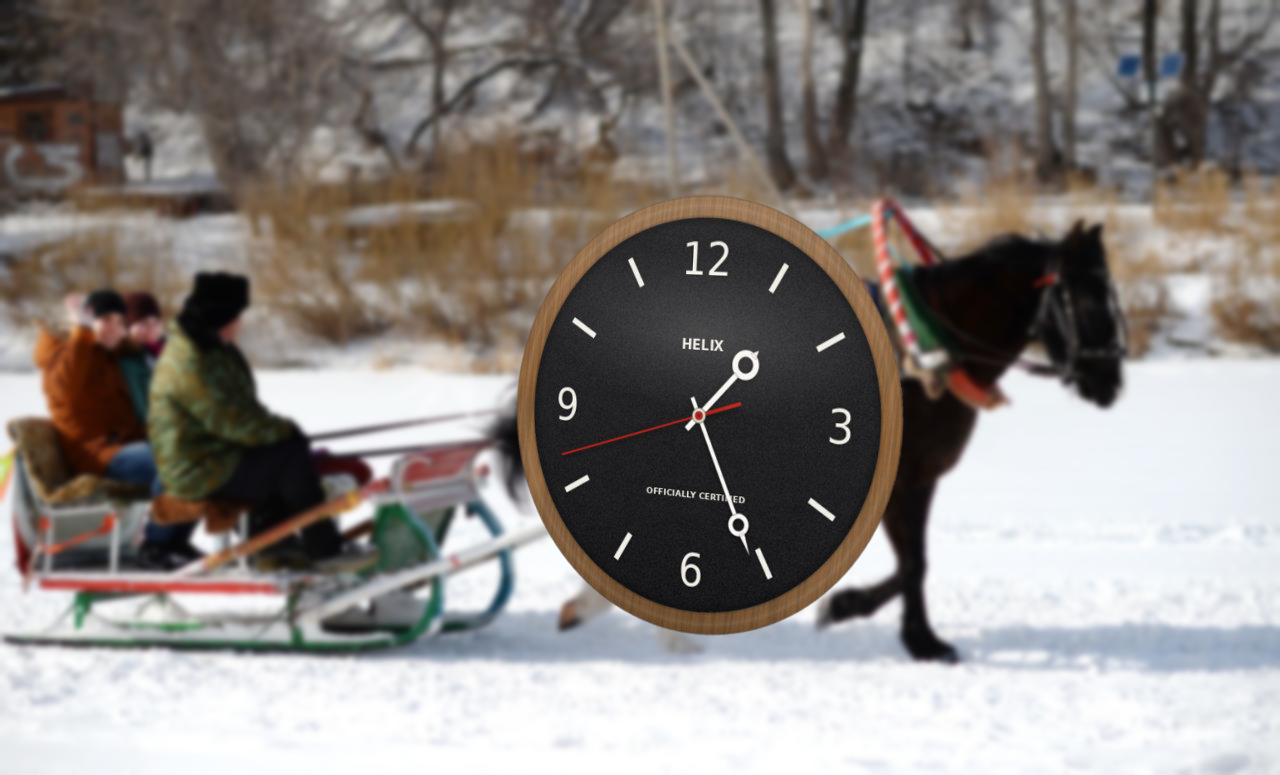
**1:25:42**
